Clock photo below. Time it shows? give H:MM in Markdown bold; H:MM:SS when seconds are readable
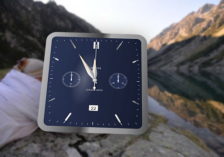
**11:55**
